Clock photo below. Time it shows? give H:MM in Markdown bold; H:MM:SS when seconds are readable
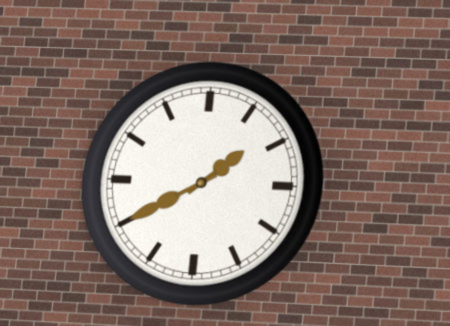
**1:40**
